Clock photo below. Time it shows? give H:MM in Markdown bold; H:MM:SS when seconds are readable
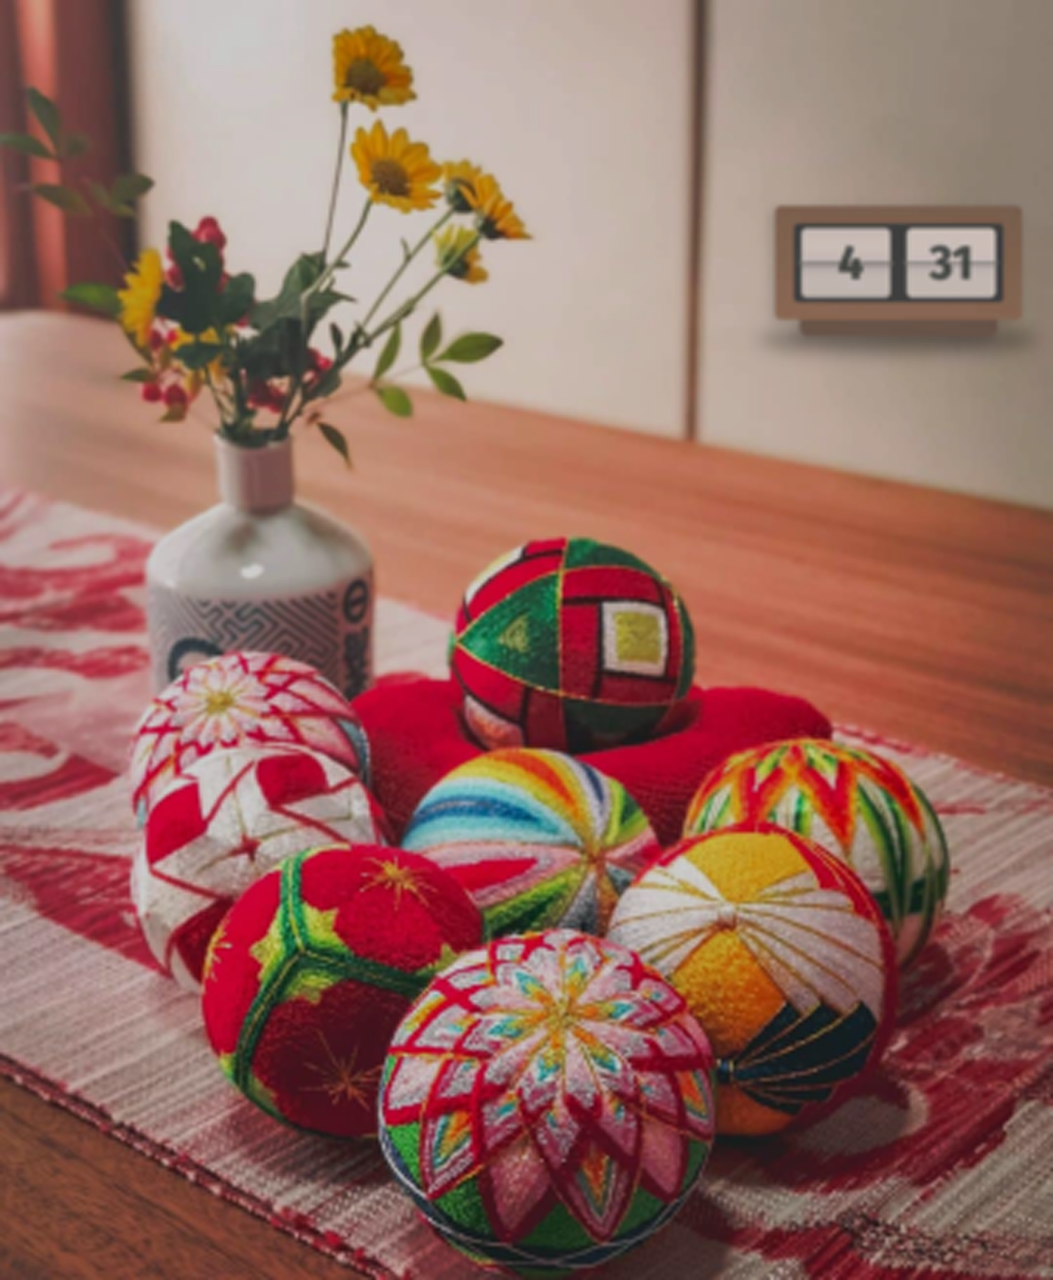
**4:31**
